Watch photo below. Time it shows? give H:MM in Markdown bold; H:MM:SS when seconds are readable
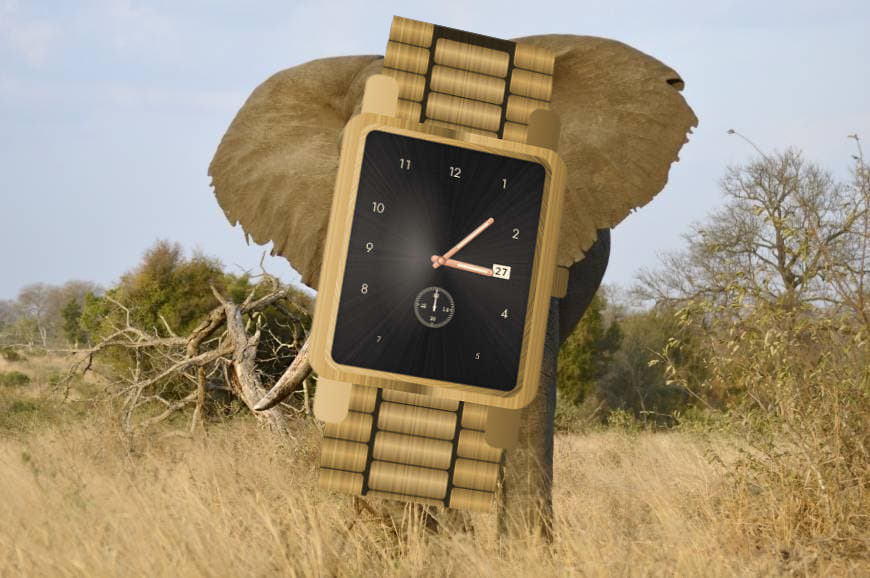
**3:07**
